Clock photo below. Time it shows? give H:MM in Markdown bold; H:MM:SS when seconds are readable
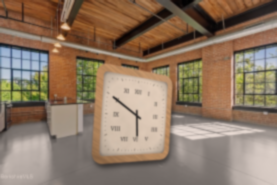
**5:50**
